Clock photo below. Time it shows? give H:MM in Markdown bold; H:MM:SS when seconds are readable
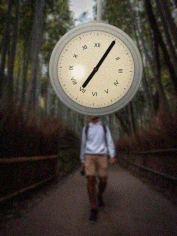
**7:05**
